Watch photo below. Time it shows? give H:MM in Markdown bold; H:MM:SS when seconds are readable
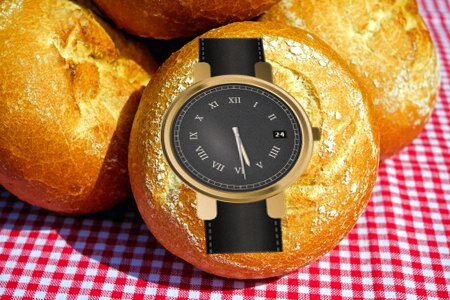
**5:29**
